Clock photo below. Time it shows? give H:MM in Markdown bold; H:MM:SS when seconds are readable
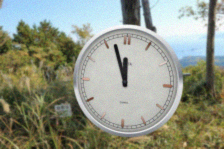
**11:57**
